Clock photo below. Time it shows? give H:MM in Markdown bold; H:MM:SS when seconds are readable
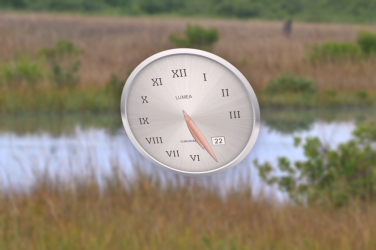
**5:26**
